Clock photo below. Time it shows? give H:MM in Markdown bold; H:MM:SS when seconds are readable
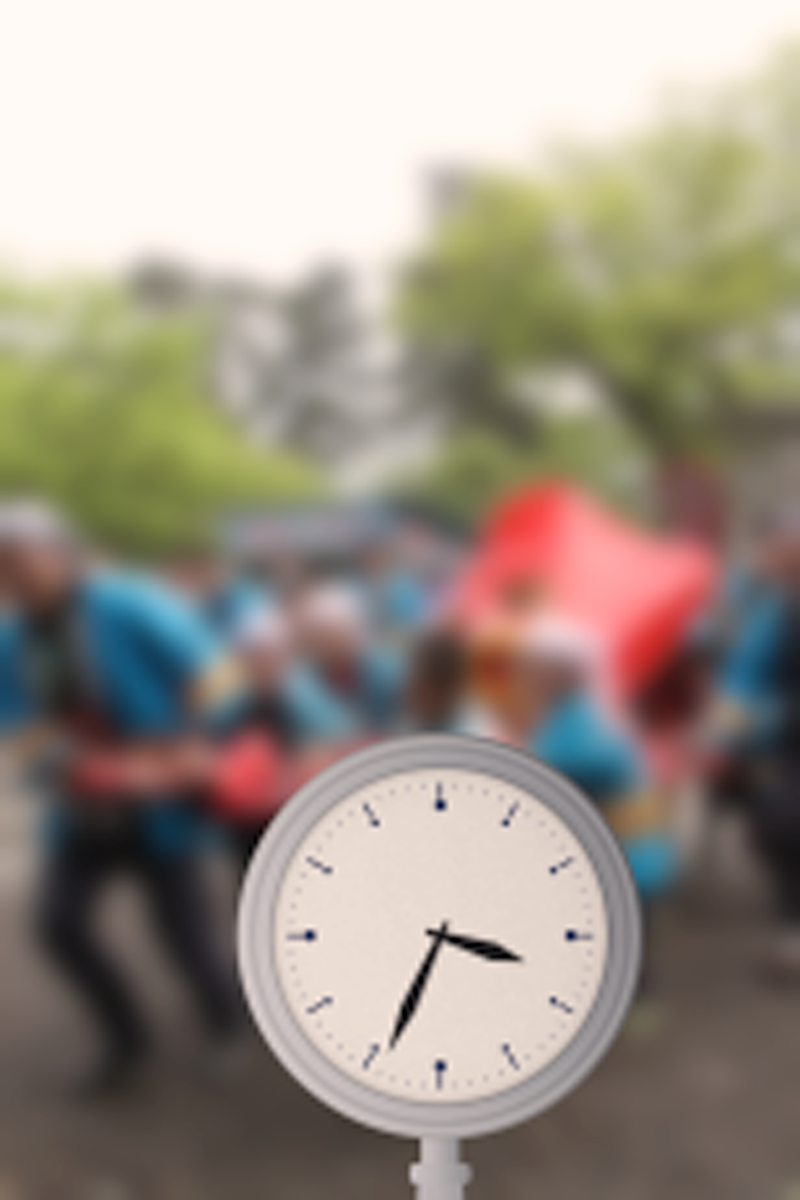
**3:34**
